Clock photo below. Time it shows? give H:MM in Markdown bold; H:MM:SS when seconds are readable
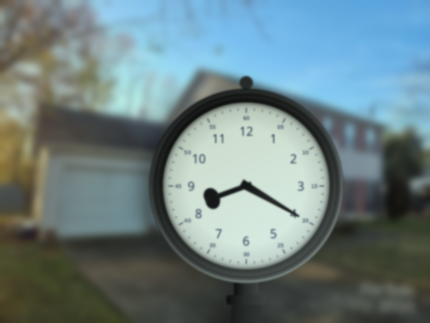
**8:20**
